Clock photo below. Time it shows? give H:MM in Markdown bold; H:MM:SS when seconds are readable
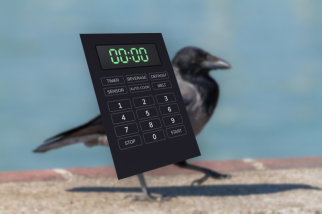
**0:00**
